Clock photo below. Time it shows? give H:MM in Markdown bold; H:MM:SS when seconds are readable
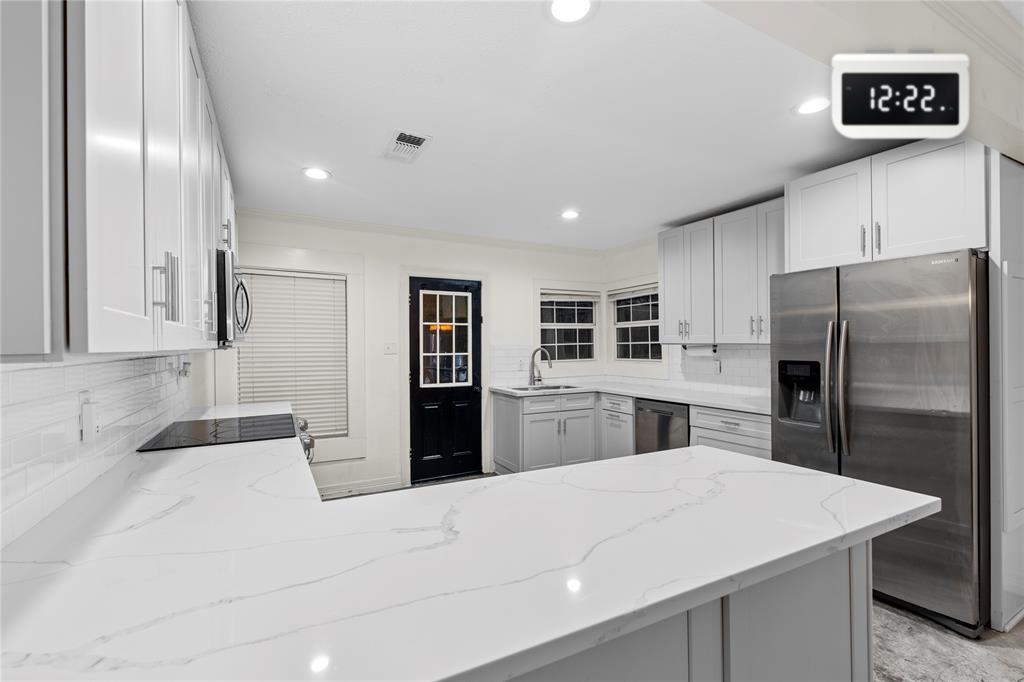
**12:22**
